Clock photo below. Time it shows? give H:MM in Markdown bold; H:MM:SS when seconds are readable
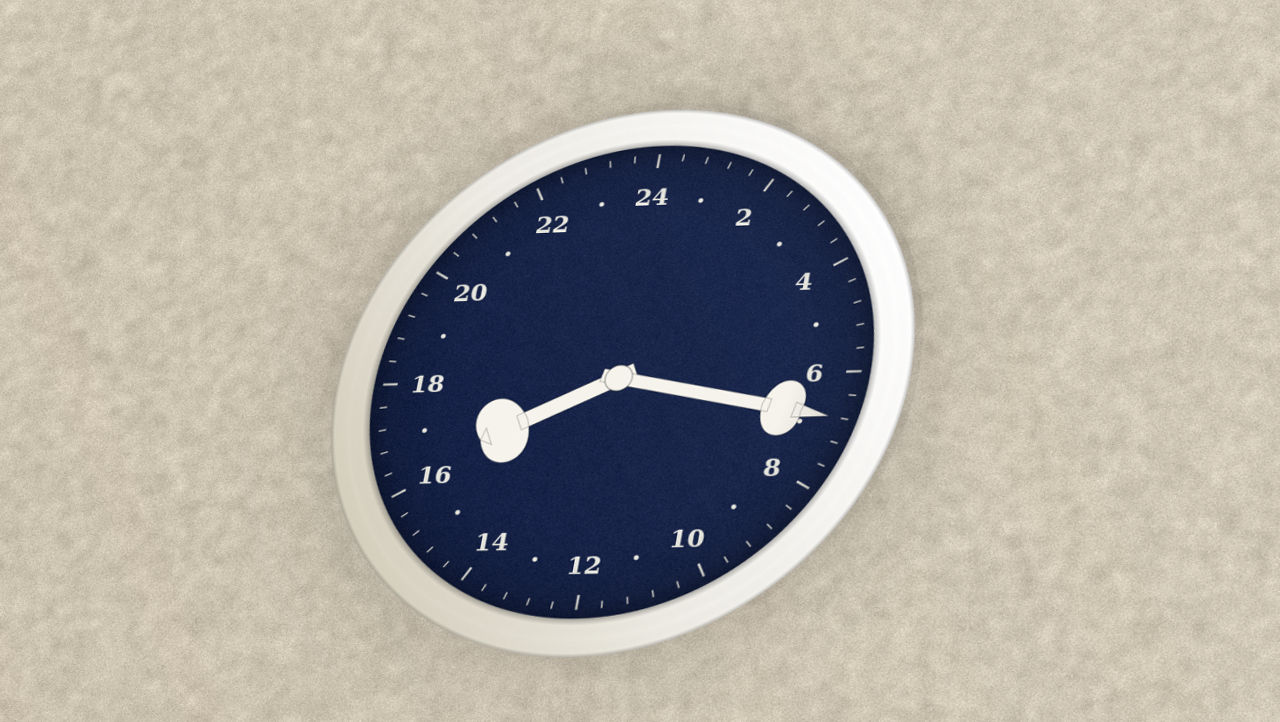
**16:17**
